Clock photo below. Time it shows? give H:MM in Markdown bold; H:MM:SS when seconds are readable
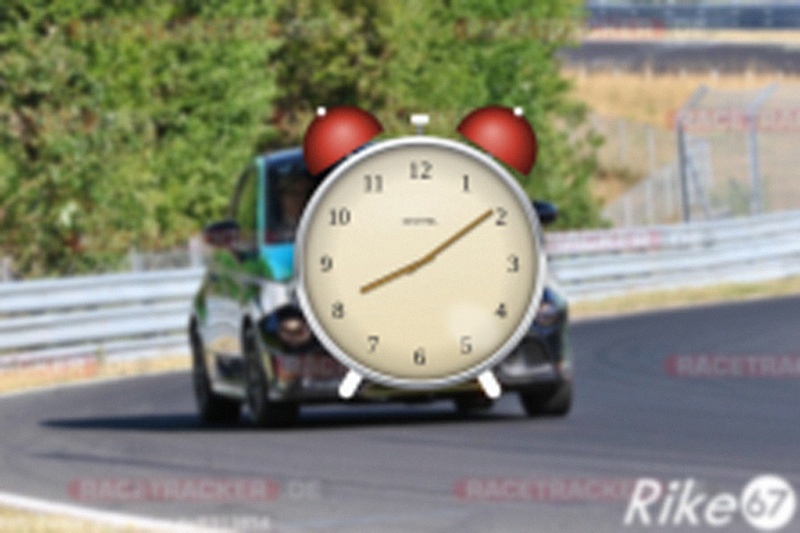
**8:09**
